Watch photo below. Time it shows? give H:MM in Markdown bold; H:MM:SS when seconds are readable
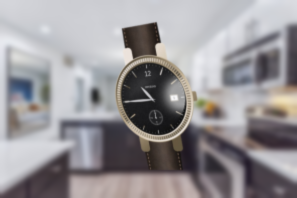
**10:45**
